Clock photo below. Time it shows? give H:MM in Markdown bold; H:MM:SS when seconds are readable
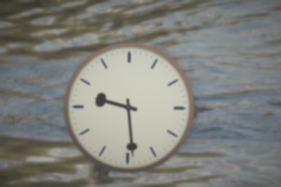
**9:29**
